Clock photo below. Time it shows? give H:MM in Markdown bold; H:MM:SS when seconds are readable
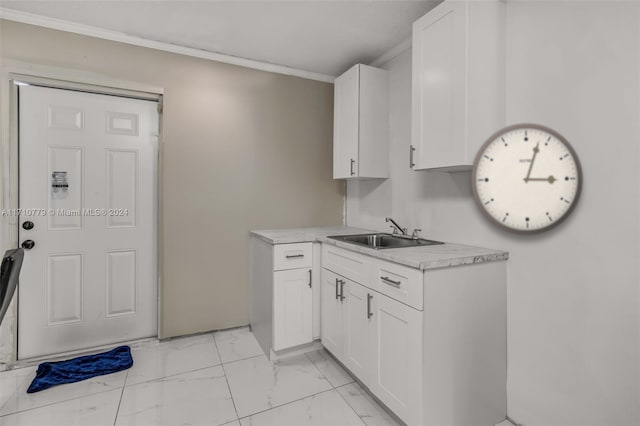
**3:03**
